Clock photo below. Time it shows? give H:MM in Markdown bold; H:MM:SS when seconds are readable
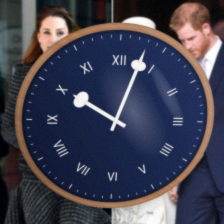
**10:03**
